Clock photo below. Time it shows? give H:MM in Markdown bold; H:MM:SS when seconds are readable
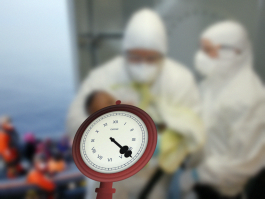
**4:22**
